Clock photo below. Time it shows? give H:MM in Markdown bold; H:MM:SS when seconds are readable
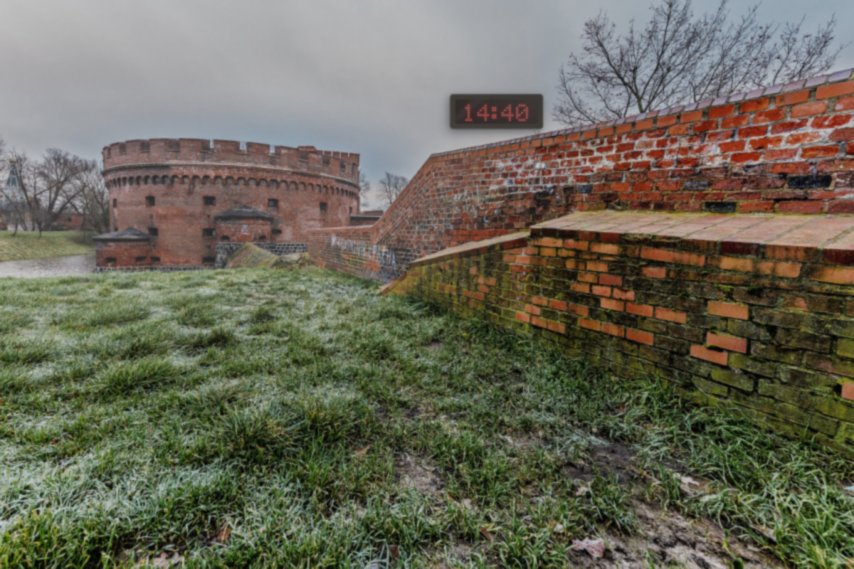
**14:40**
